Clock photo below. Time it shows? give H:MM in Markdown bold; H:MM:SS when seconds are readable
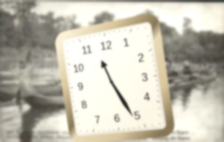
**11:26**
